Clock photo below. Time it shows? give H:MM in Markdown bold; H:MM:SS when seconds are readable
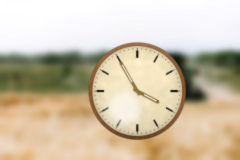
**3:55**
